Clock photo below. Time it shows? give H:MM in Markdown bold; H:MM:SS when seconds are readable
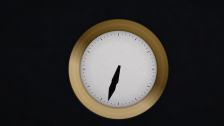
**6:33**
